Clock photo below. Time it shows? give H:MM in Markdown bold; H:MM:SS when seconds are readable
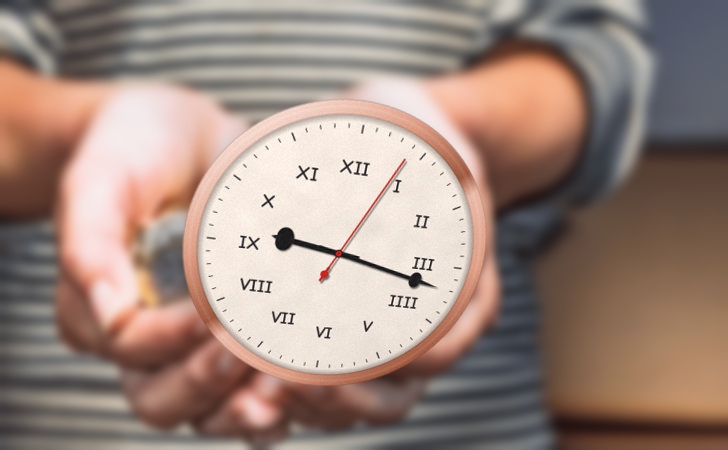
**9:17:04**
